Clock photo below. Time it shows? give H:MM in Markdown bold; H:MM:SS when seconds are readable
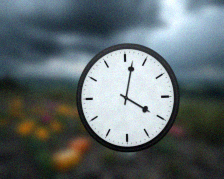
**4:02**
